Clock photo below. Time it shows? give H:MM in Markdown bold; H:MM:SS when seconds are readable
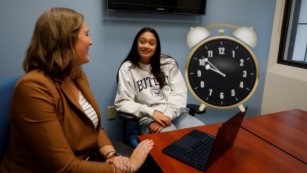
**9:52**
